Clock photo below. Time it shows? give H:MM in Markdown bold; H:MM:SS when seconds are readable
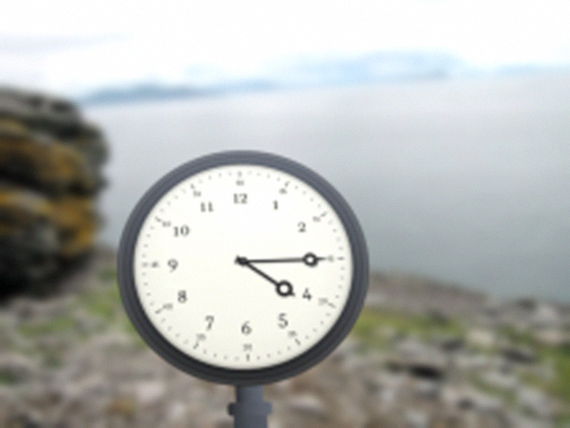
**4:15**
